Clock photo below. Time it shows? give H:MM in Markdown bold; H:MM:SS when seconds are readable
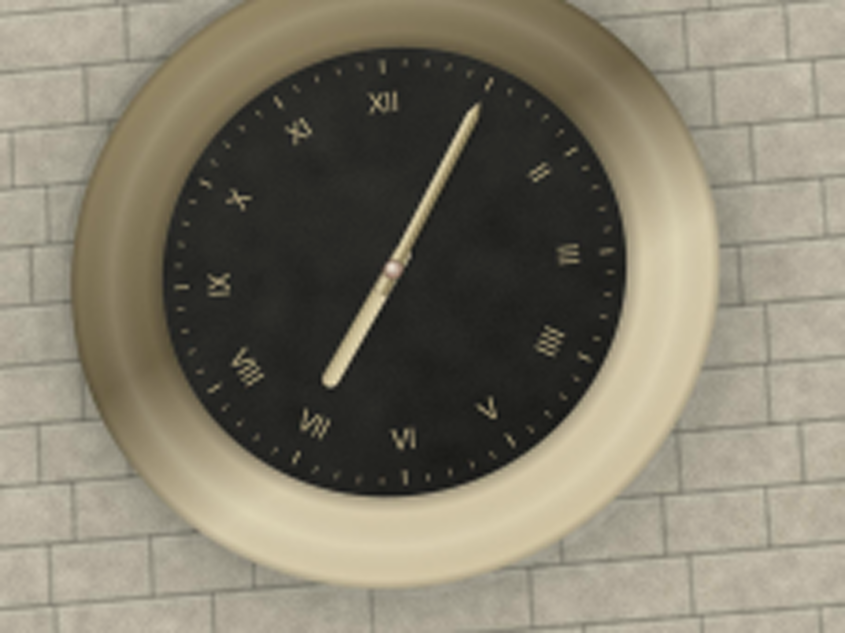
**7:05**
